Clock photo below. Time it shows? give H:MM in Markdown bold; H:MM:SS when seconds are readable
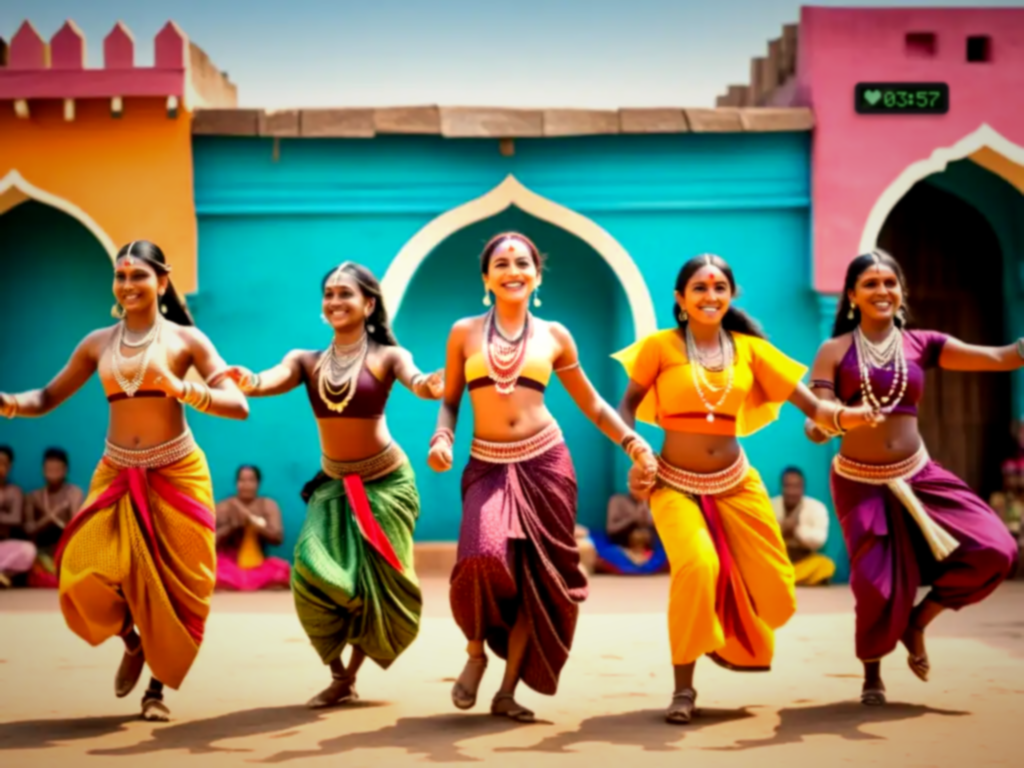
**3:57**
